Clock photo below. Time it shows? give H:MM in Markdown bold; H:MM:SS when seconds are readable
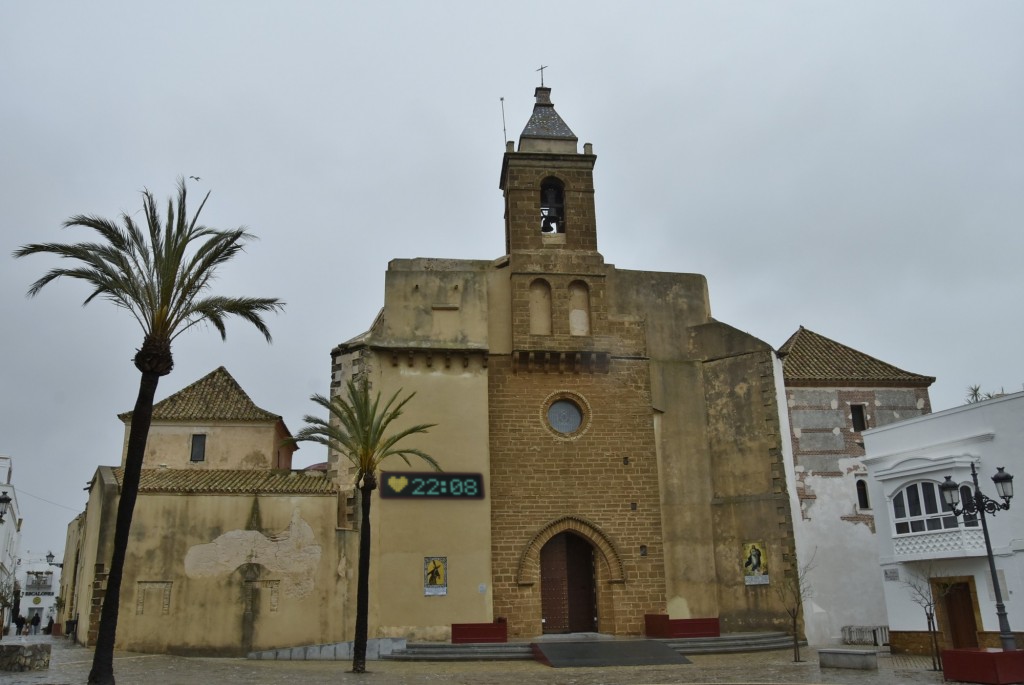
**22:08**
